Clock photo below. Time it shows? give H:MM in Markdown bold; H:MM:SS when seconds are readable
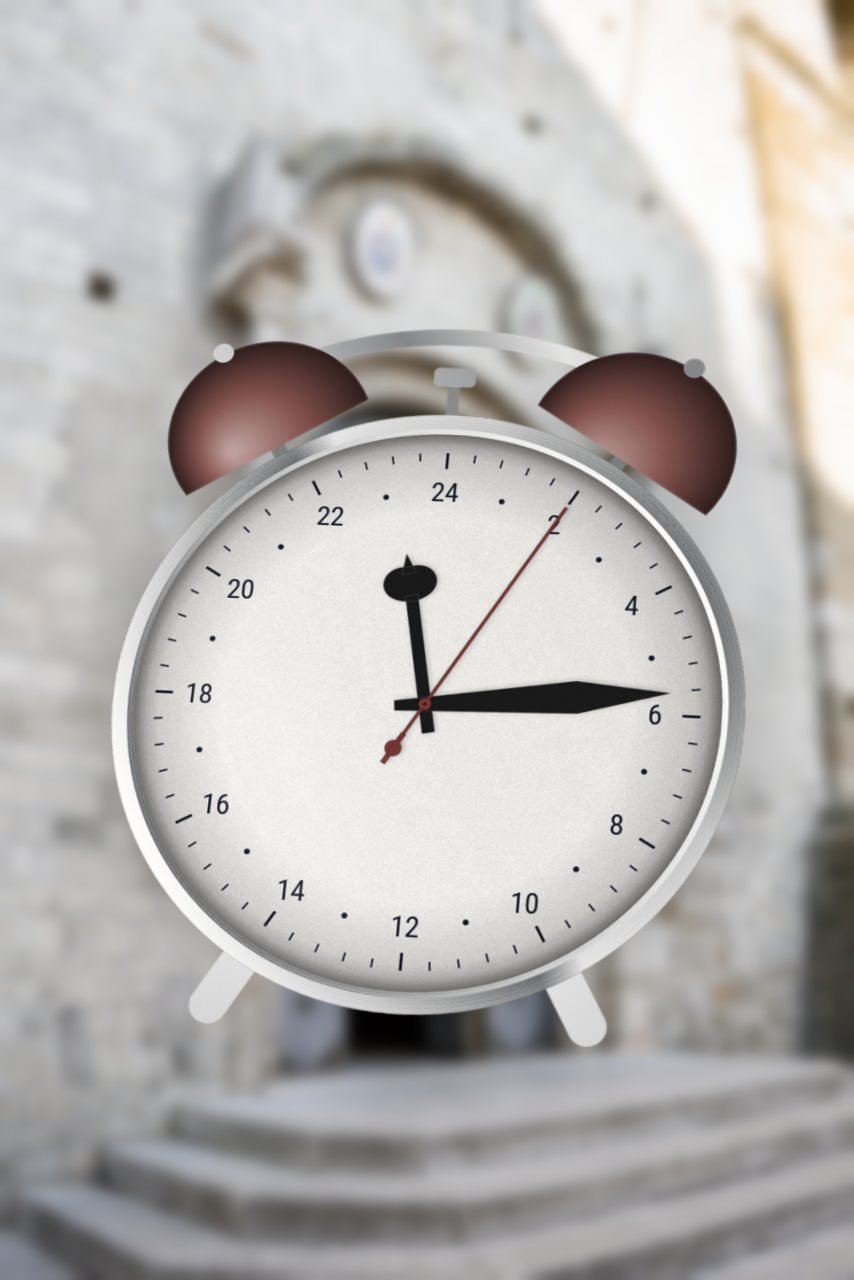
**23:14:05**
